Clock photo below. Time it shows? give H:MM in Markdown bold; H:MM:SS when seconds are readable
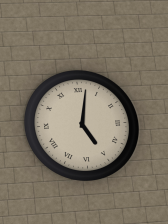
**5:02**
